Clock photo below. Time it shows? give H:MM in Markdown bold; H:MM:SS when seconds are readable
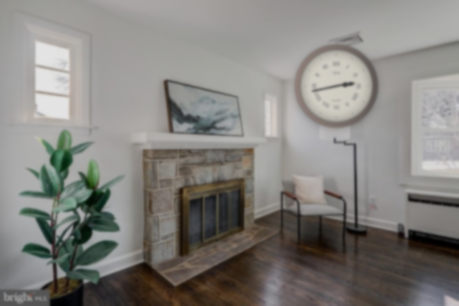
**2:43**
